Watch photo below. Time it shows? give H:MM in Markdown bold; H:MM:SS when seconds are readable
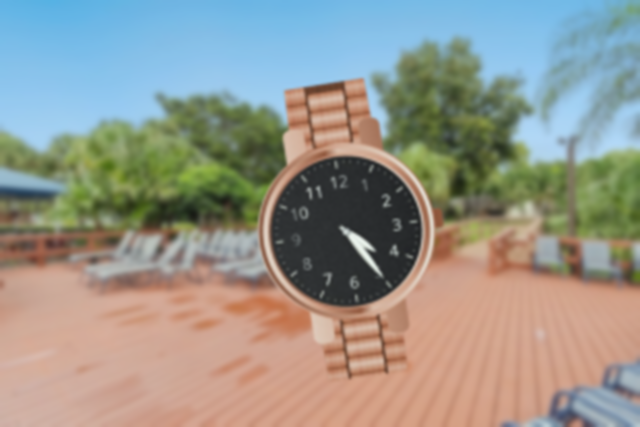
**4:25**
